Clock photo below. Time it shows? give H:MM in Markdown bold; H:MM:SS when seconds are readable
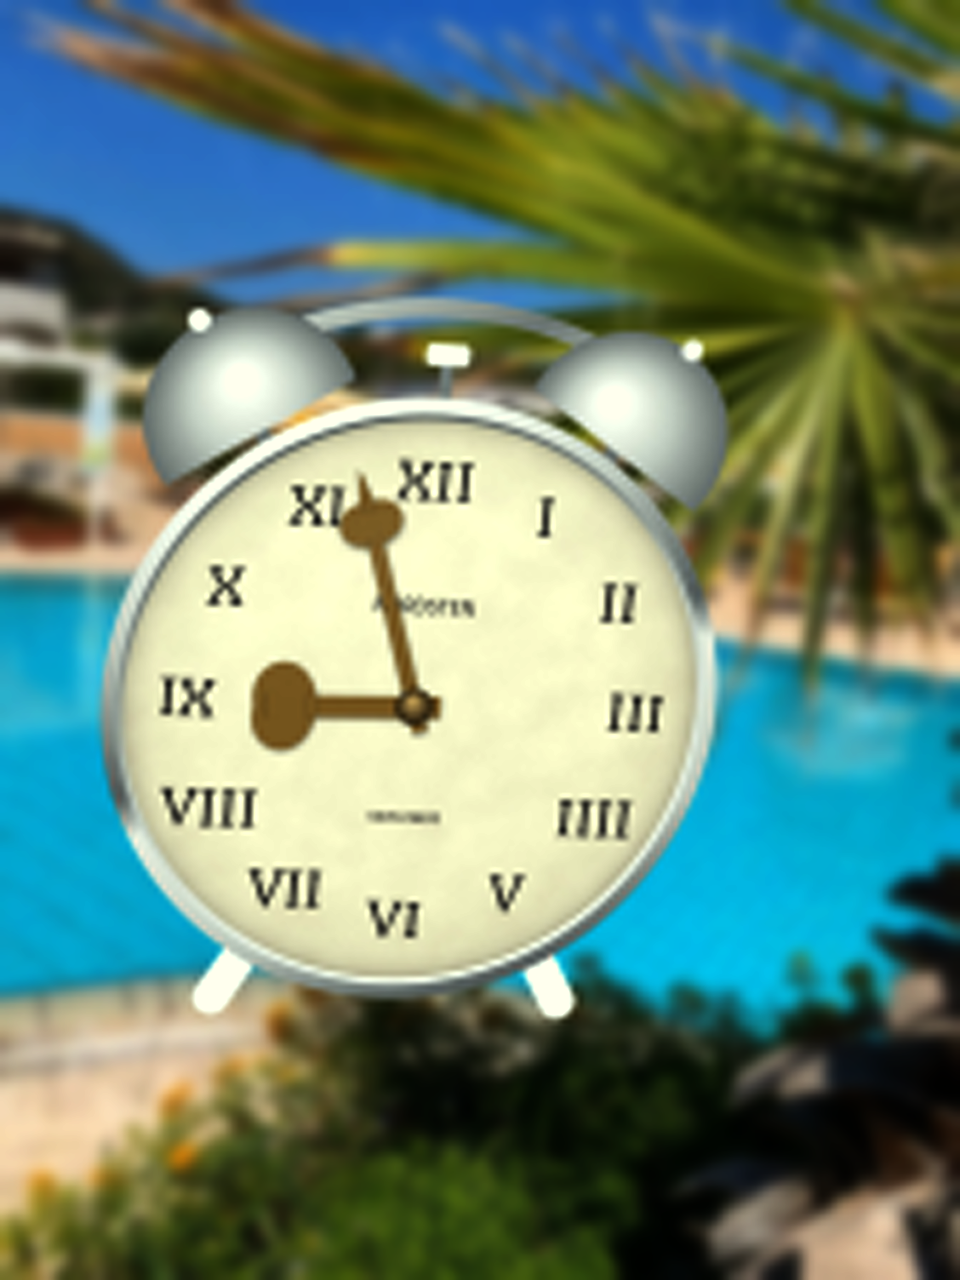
**8:57**
